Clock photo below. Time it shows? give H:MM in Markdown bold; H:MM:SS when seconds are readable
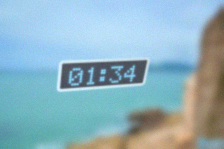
**1:34**
